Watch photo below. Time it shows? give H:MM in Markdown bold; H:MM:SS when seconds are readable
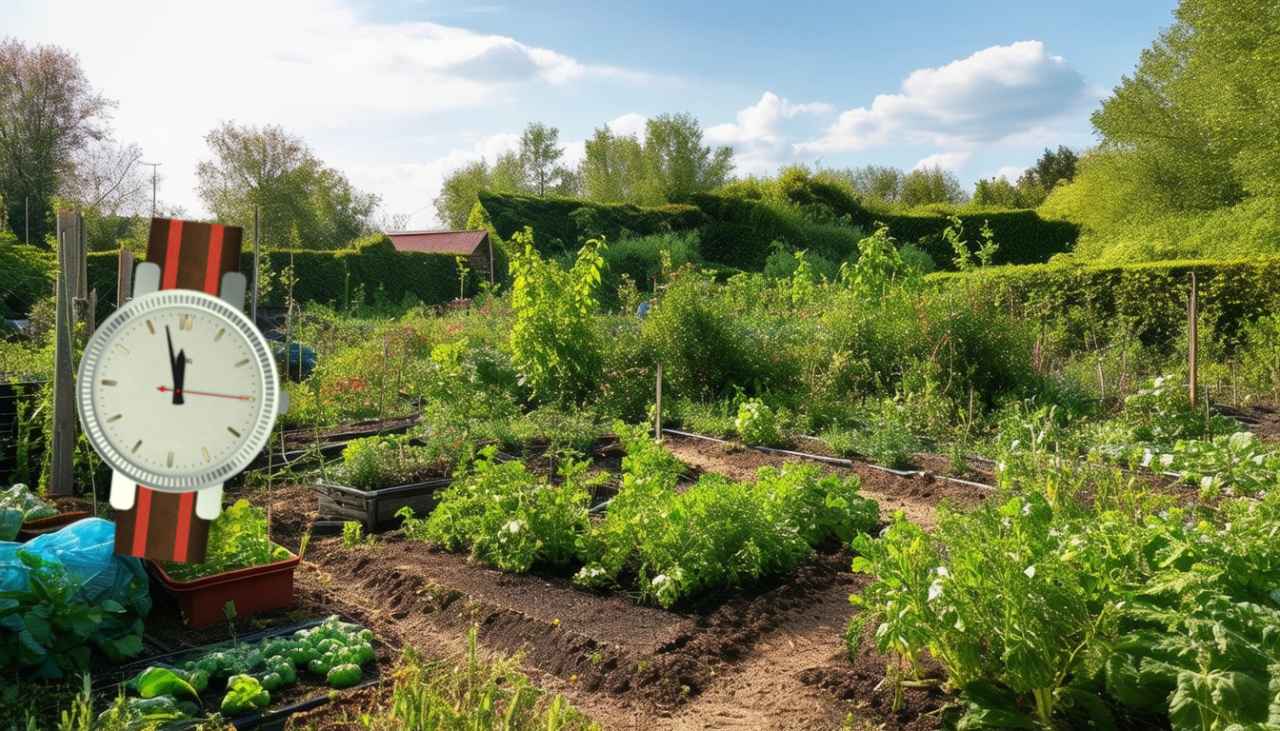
**11:57:15**
